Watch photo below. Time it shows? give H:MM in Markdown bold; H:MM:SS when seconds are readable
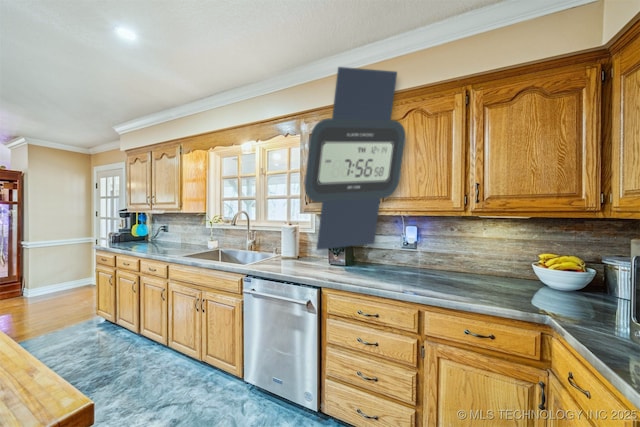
**7:56**
